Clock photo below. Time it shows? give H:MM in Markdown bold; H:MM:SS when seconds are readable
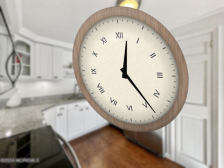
**12:24**
